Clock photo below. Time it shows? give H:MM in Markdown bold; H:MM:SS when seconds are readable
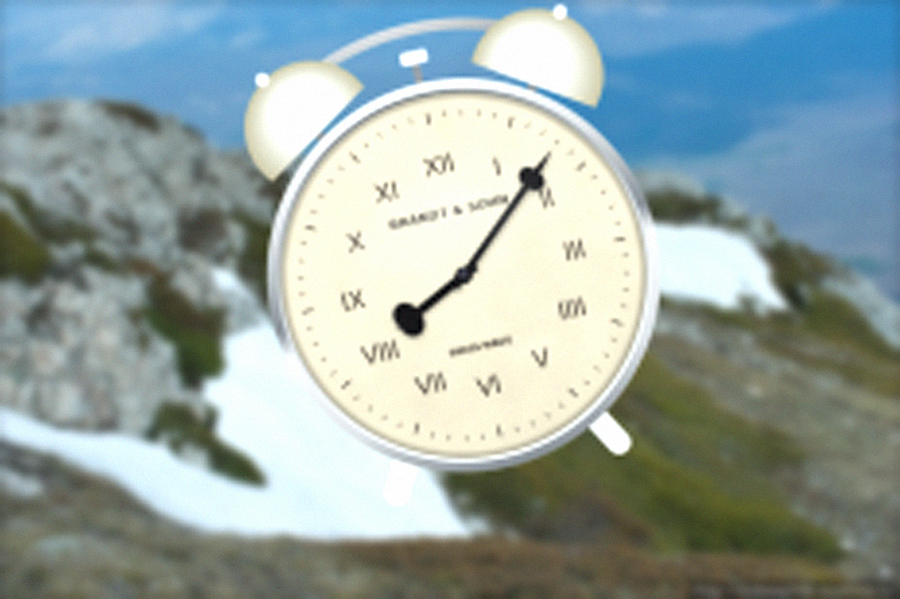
**8:08**
